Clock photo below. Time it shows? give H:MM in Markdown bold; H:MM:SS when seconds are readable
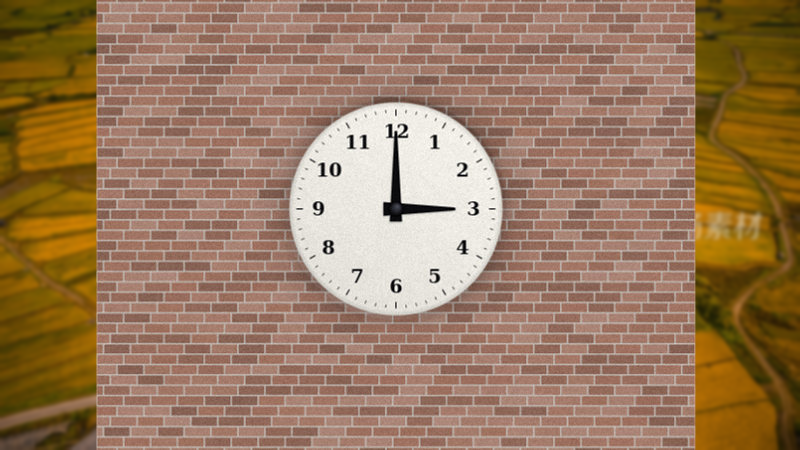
**3:00**
